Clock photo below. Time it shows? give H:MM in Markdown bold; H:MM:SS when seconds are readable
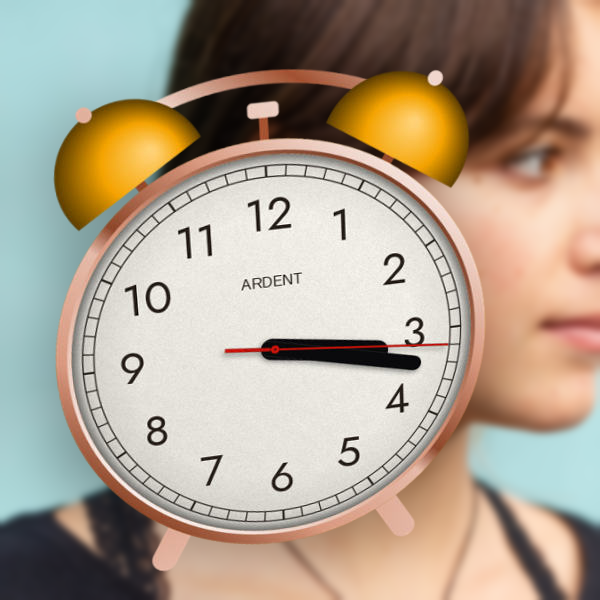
**3:17:16**
